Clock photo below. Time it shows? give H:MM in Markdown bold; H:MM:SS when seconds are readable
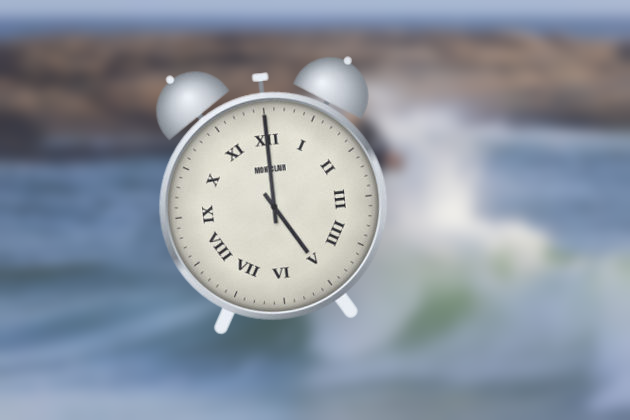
**5:00**
